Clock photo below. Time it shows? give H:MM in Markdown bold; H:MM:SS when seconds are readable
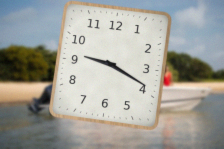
**9:19**
